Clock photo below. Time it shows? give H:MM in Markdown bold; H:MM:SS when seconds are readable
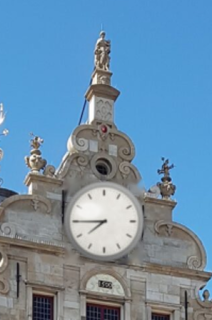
**7:45**
